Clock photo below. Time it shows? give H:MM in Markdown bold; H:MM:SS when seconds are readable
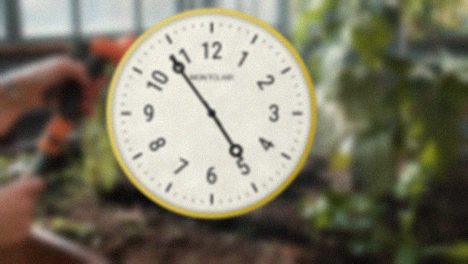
**4:54**
